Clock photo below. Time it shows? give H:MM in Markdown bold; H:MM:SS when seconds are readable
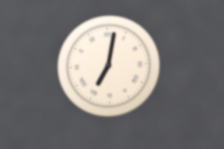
**7:02**
